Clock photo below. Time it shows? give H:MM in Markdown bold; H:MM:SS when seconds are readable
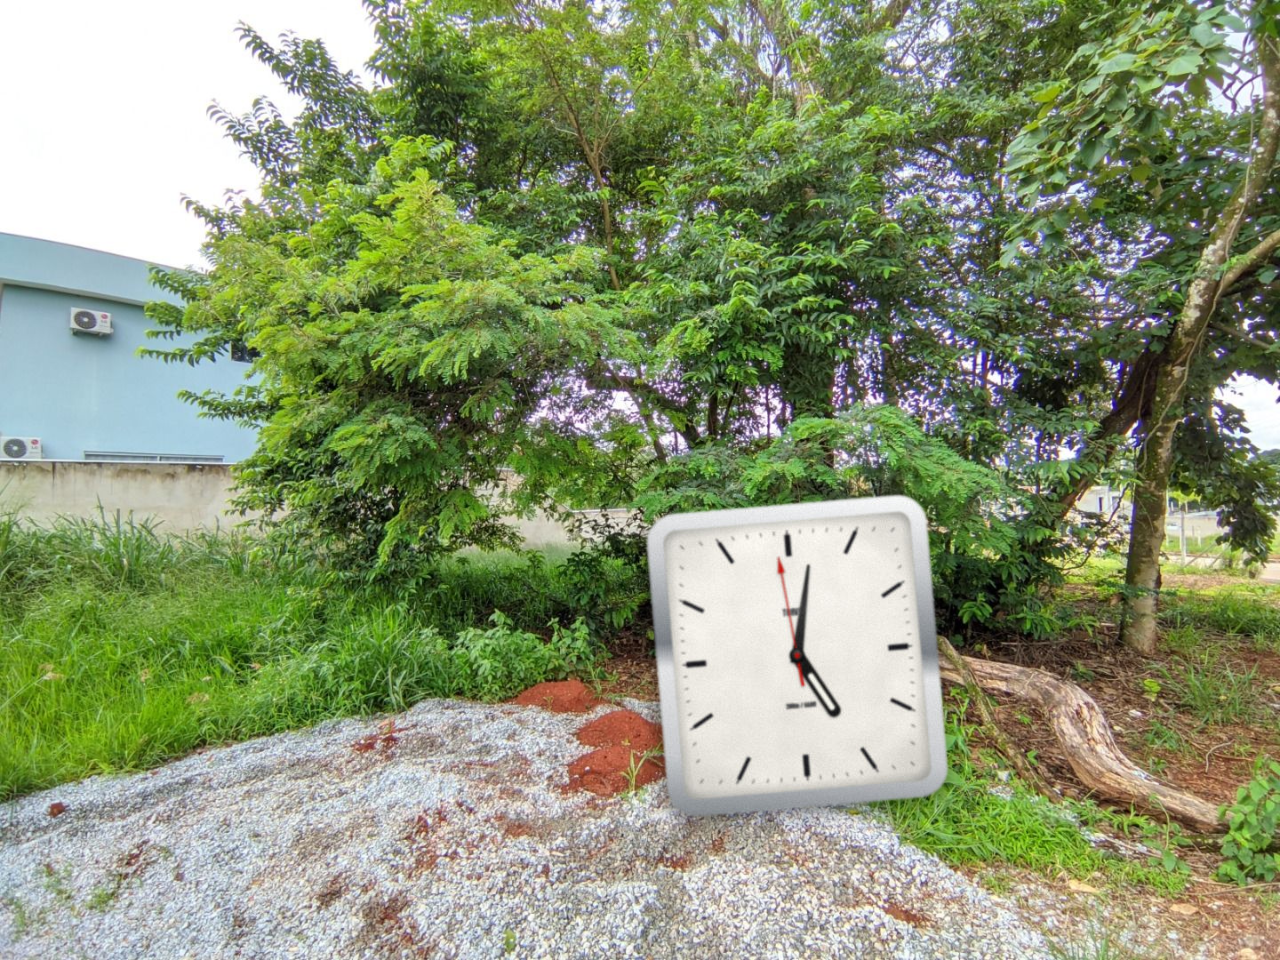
**5:01:59**
